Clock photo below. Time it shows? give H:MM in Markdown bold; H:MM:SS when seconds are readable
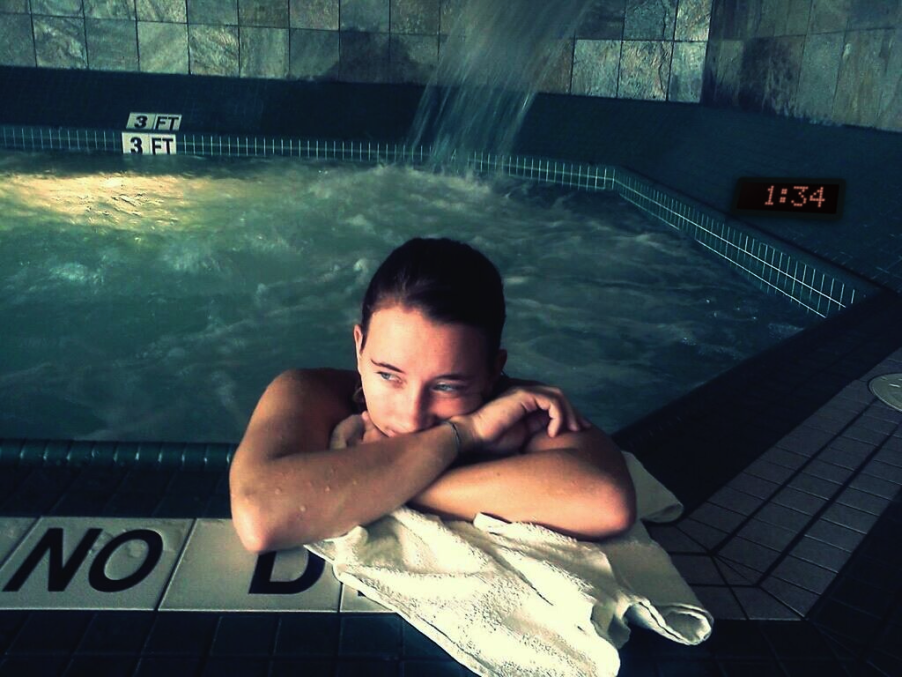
**1:34**
